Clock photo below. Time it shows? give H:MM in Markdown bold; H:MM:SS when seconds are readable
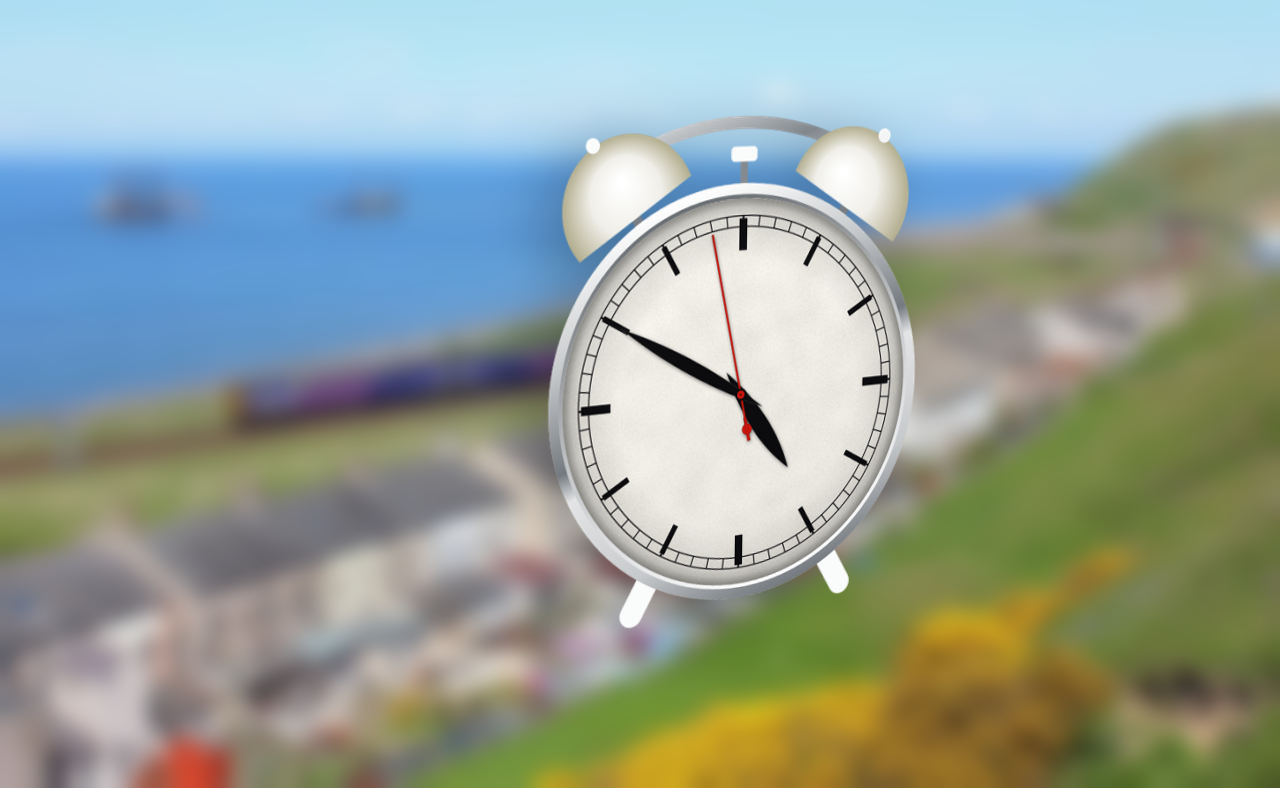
**4:49:58**
